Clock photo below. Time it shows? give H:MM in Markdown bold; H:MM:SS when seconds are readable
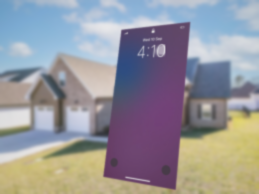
**4:10**
